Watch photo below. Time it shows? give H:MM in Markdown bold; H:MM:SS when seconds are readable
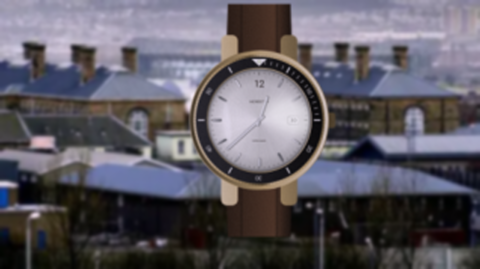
**12:38**
